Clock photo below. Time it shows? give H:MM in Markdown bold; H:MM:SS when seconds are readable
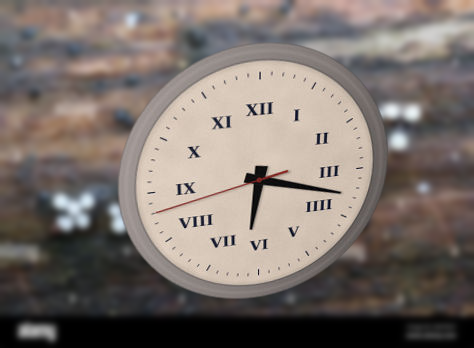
**6:17:43**
